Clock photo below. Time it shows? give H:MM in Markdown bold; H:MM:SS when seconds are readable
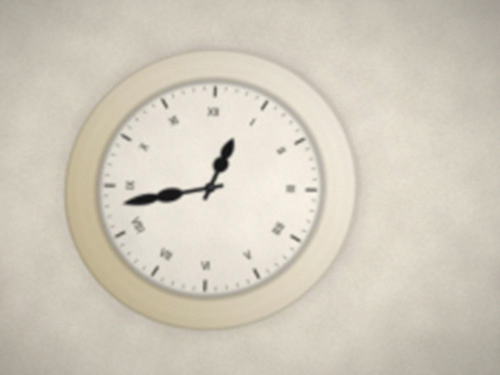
**12:43**
